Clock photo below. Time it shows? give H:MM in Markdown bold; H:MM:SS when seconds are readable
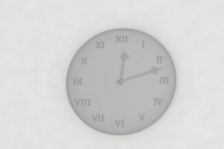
**12:12**
